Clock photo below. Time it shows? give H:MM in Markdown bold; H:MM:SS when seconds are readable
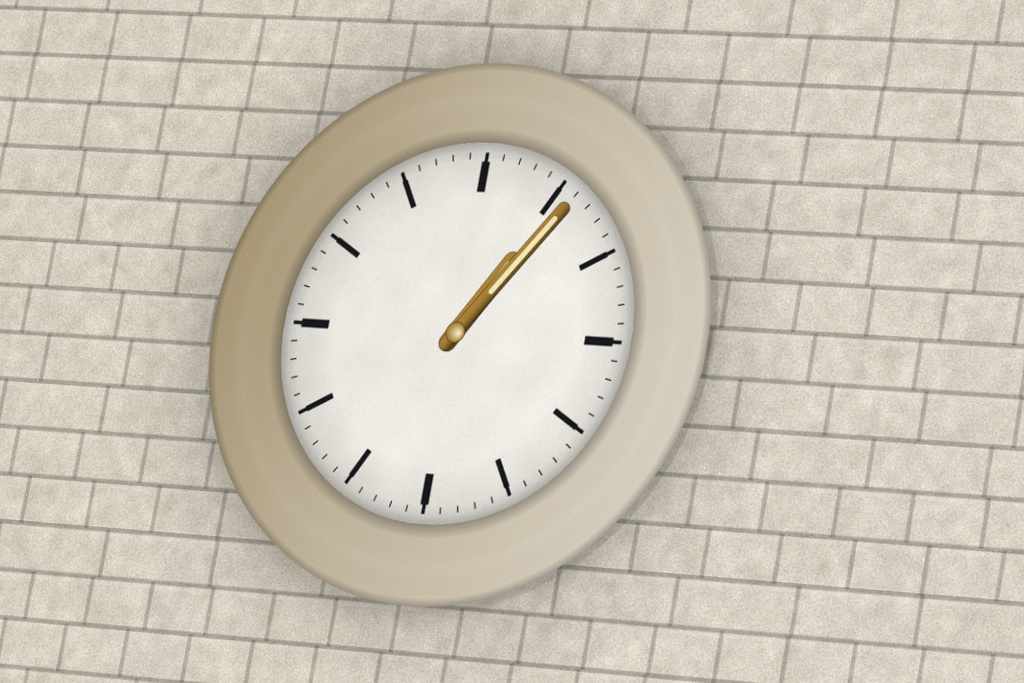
**1:06**
